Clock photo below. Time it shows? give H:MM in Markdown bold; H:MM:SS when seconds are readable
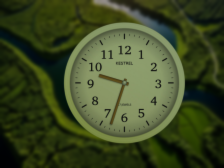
**9:33**
